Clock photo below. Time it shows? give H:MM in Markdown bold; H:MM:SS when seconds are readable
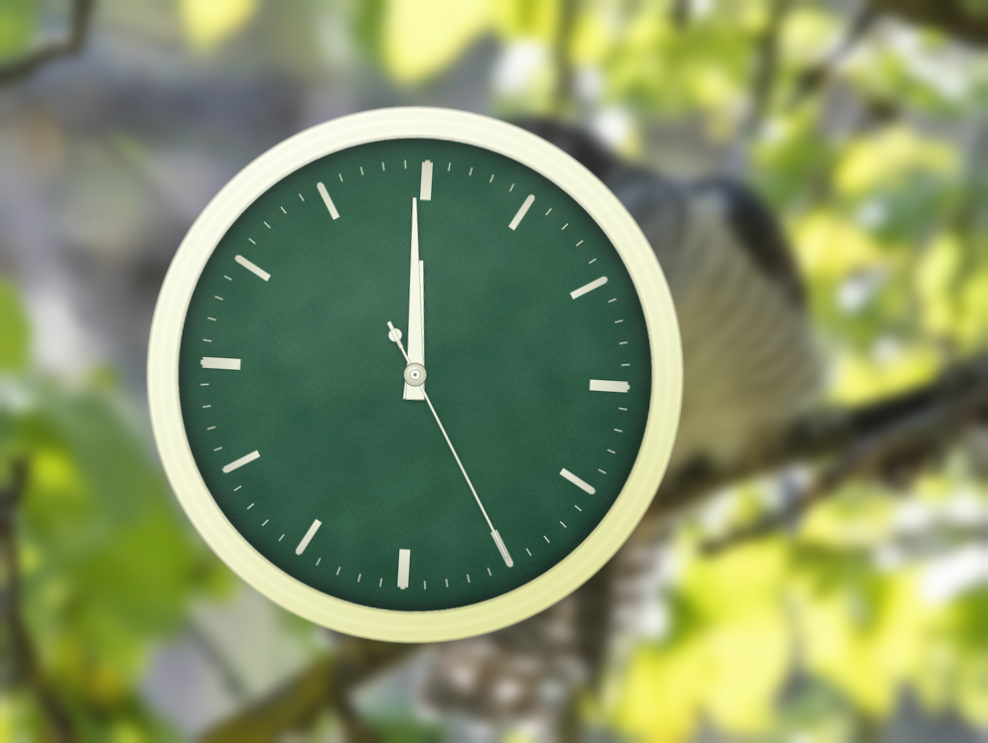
**11:59:25**
